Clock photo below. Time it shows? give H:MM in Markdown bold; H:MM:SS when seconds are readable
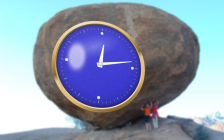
**12:13**
